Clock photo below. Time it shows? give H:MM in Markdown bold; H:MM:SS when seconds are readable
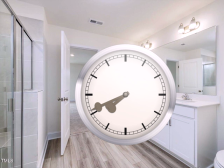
**7:41**
